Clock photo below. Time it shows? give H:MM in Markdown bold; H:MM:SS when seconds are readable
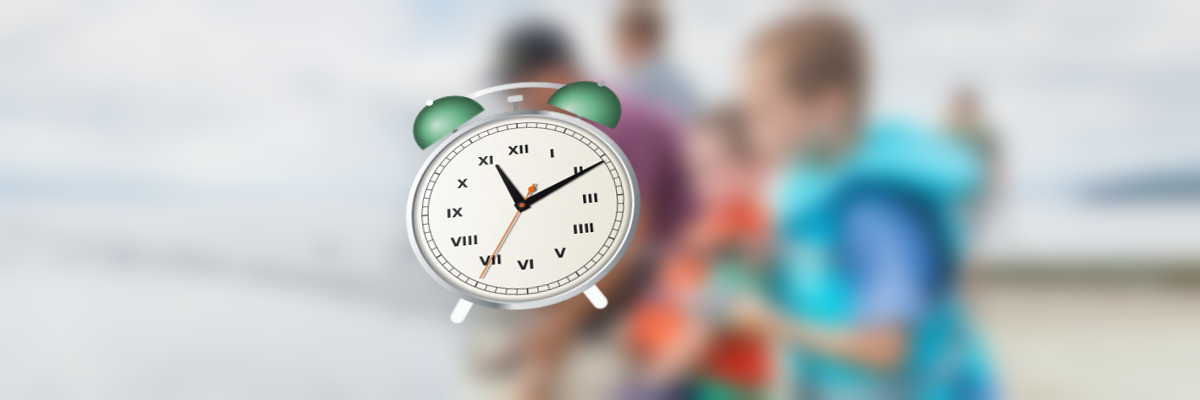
**11:10:35**
